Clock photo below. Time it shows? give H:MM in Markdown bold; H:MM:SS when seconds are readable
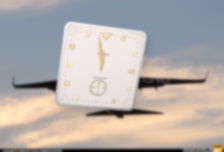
**11:58**
